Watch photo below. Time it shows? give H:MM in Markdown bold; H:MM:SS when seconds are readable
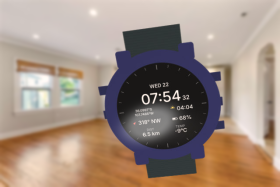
**7:54**
